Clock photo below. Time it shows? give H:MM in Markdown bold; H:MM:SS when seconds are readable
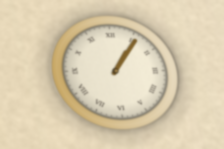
**1:06**
